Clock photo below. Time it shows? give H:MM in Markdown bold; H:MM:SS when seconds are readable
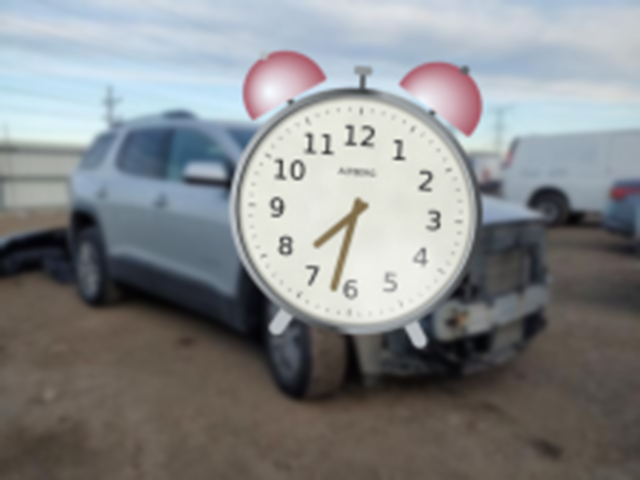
**7:32**
